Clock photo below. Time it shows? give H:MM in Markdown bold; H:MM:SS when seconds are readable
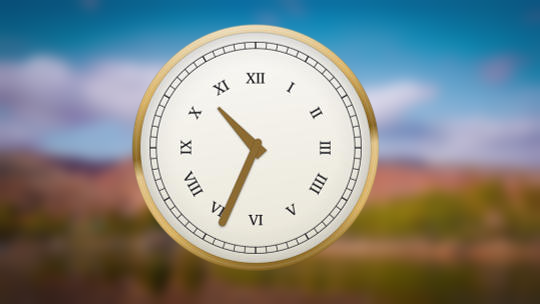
**10:34**
